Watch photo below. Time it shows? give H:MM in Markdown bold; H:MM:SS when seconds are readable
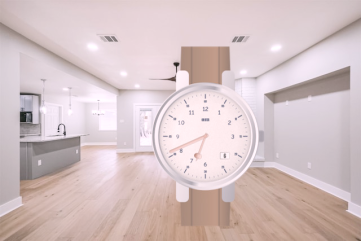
**6:41**
